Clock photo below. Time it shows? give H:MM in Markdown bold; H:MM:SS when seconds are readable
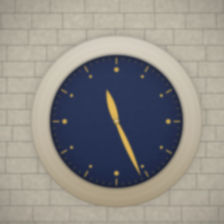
**11:26**
